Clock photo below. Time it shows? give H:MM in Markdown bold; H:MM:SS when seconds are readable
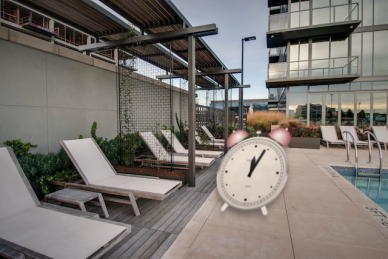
**12:04**
